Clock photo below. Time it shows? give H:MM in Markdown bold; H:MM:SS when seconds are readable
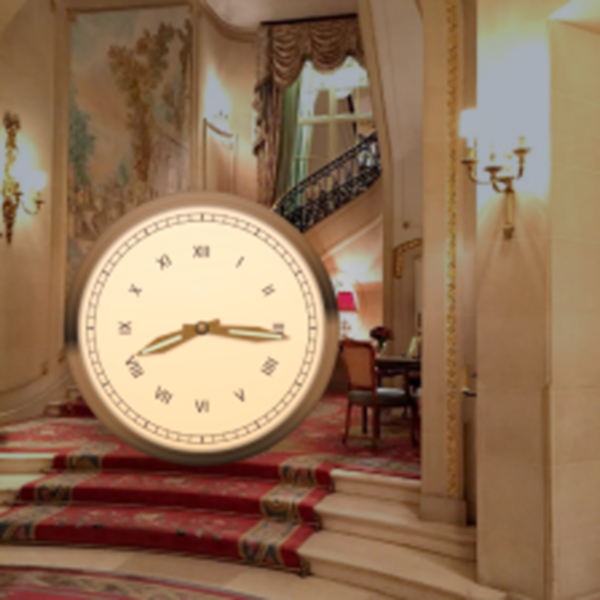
**8:16**
